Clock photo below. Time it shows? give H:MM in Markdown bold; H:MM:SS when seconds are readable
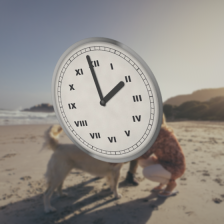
**1:59**
